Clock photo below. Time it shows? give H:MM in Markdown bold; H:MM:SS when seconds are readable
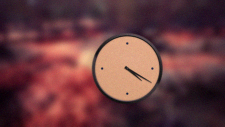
**4:20**
